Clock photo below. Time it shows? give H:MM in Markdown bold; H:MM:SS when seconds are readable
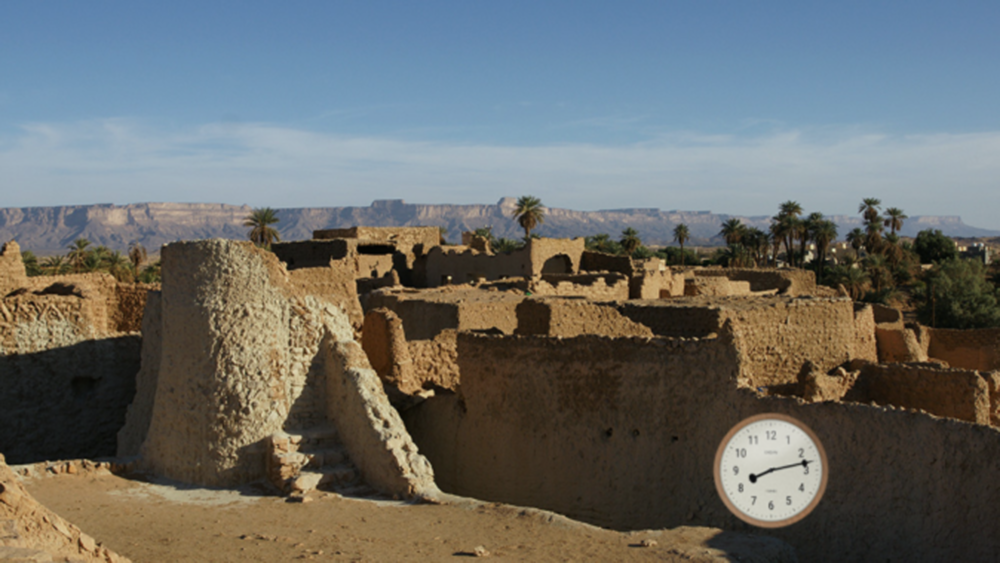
**8:13**
